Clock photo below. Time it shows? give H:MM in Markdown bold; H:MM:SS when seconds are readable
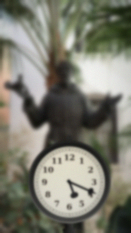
**5:19**
